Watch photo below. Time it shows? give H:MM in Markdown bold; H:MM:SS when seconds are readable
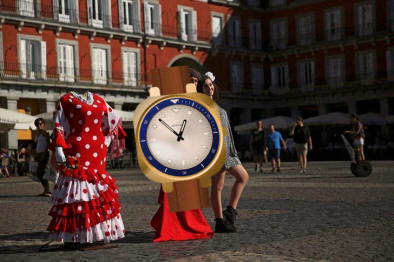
**12:53**
